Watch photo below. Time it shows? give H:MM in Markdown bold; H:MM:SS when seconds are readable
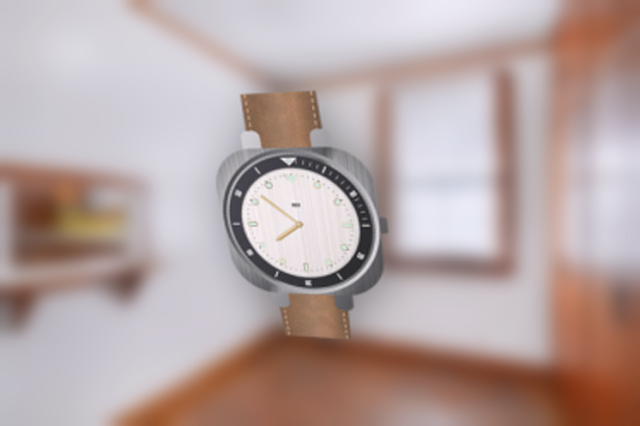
**7:52**
